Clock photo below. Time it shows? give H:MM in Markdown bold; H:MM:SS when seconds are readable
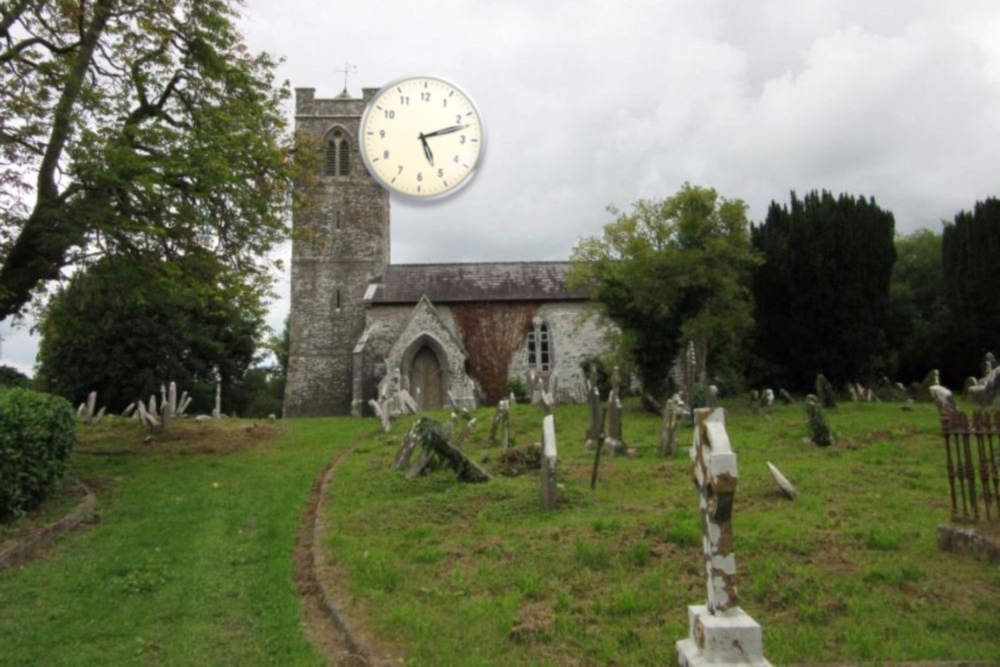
**5:12**
